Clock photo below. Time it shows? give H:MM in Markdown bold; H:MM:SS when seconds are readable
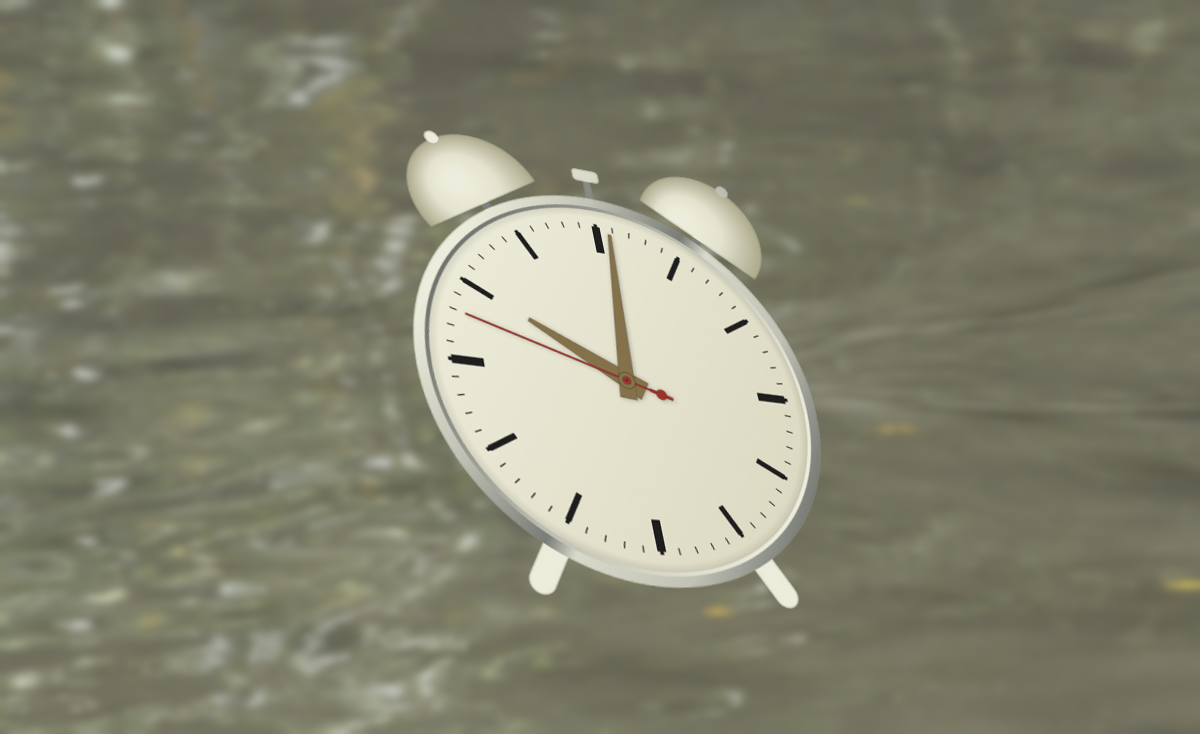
**10:00:48**
